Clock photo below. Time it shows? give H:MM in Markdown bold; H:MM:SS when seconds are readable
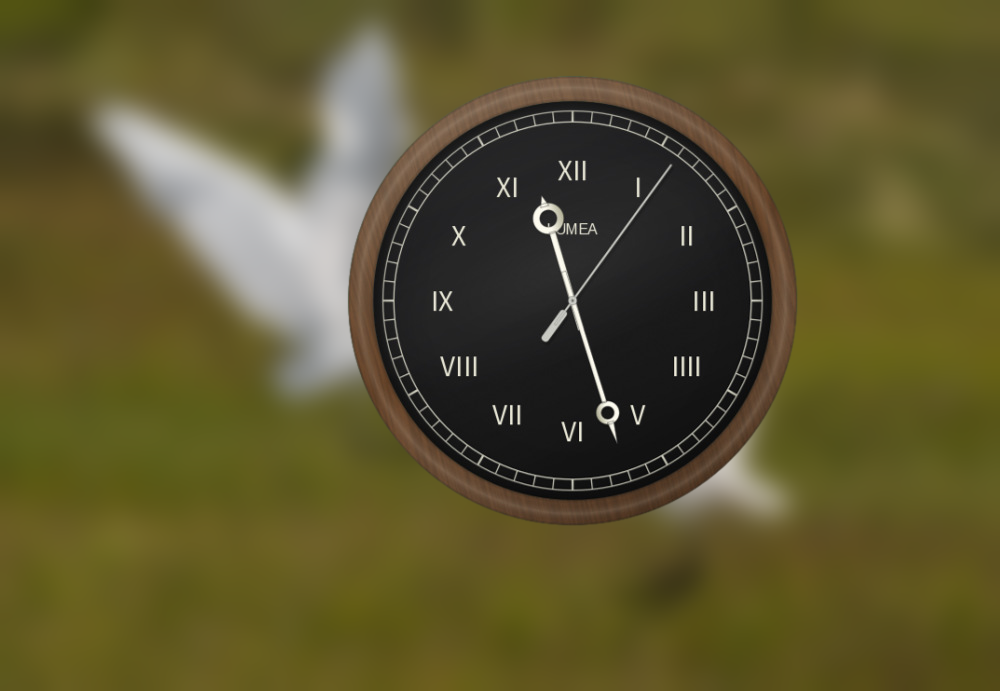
**11:27:06**
